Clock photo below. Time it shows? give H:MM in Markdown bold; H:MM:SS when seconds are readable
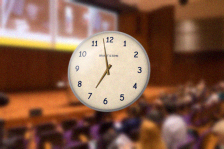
**6:58**
